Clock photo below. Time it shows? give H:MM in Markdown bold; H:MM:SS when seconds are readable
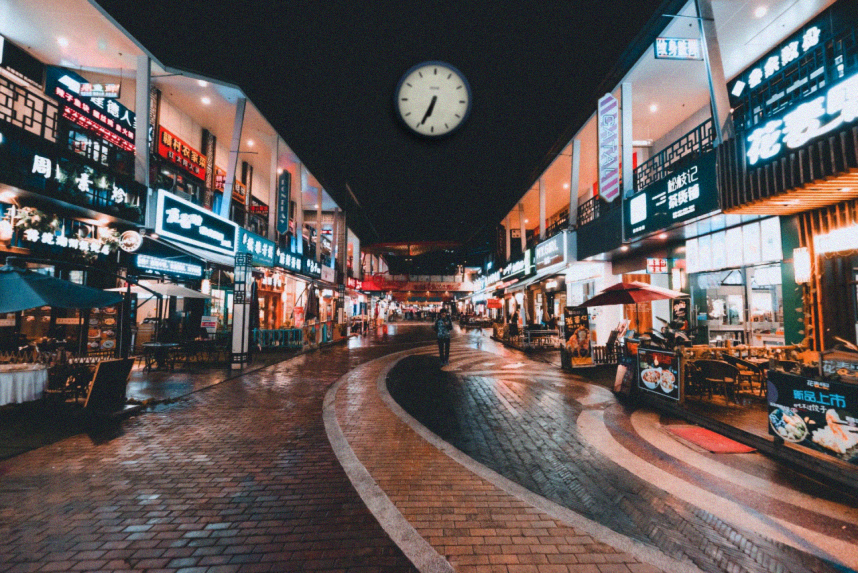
**6:34**
